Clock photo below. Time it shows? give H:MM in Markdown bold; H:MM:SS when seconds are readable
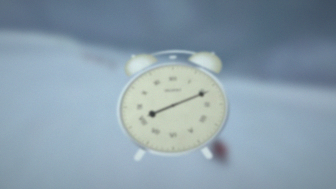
**8:11**
